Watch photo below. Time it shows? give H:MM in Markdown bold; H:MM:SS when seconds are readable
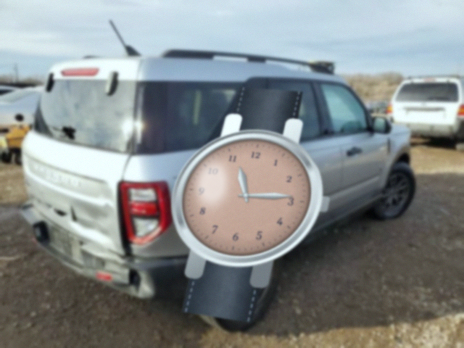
**11:14**
